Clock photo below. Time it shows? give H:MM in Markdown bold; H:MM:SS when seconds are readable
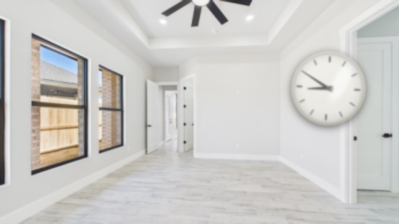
**8:50**
